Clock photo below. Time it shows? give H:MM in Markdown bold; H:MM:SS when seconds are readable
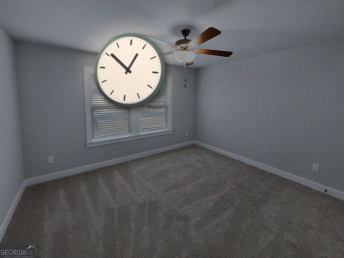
**12:51**
